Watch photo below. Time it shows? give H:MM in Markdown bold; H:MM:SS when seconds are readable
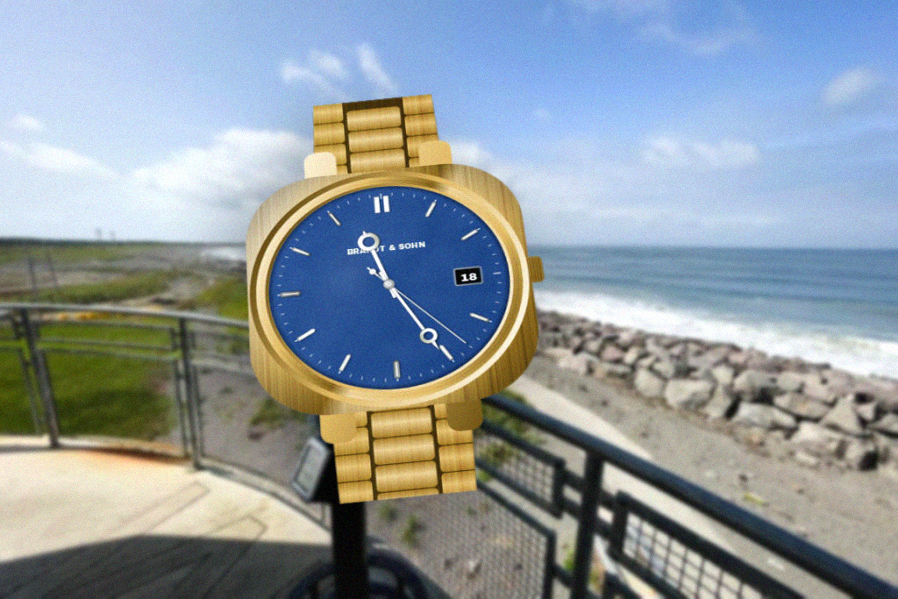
**11:25:23**
